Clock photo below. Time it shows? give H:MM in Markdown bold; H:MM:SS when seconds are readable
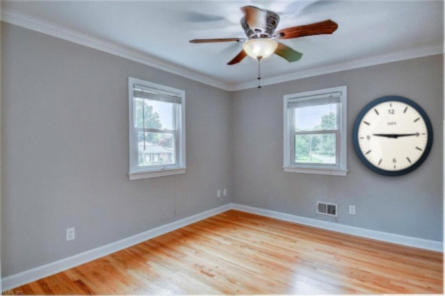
**9:15**
